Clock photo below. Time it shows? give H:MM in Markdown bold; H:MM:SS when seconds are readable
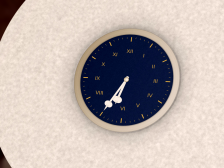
**6:35**
